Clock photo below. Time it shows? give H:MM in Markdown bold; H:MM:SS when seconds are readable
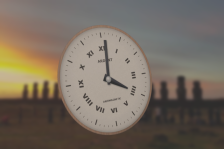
**4:01**
